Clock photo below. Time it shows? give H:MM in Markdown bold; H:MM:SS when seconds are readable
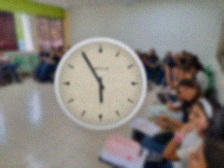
**5:55**
